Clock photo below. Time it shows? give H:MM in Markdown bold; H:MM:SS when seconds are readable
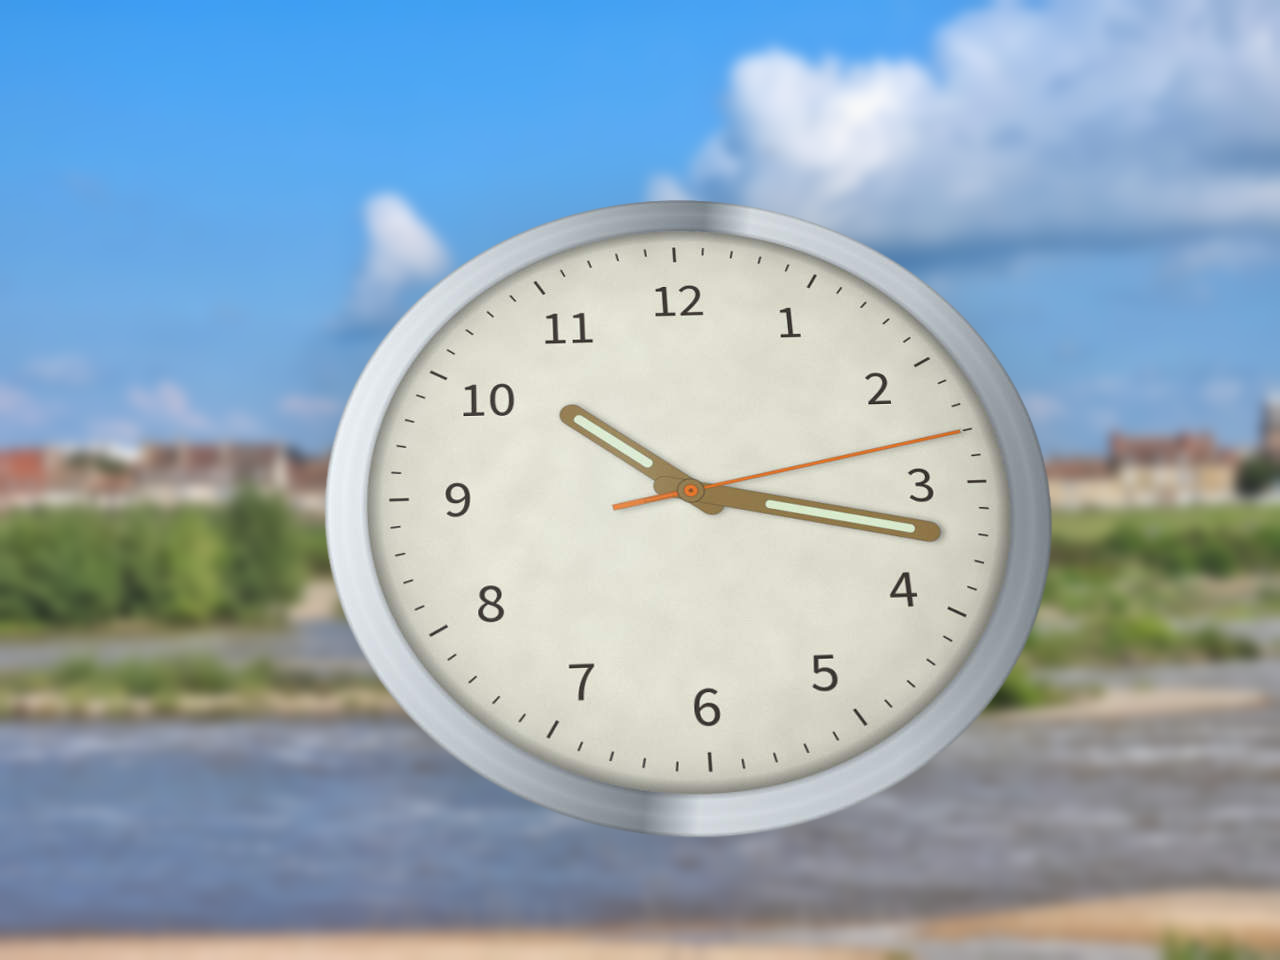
**10:17:13**
